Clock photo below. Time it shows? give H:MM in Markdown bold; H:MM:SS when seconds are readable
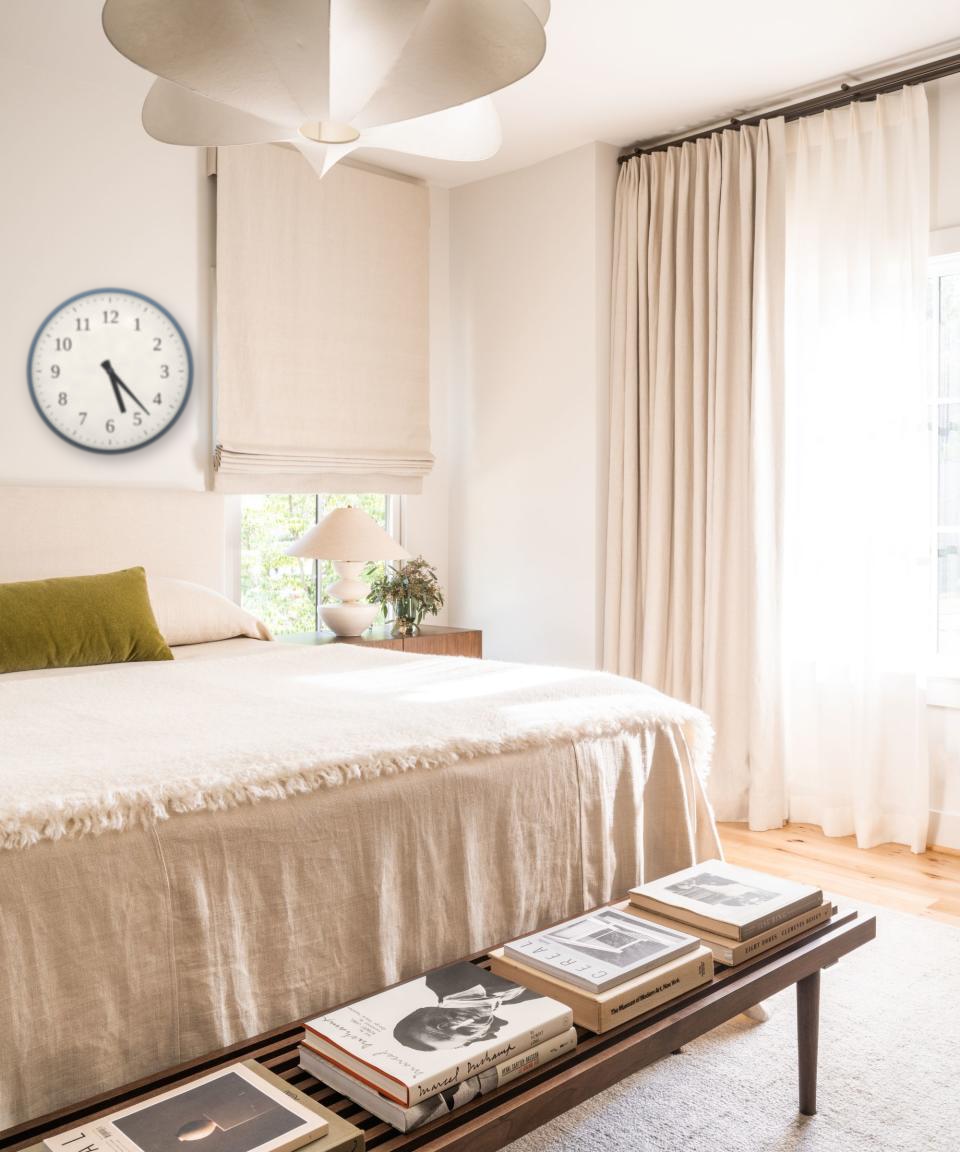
**5:23**
